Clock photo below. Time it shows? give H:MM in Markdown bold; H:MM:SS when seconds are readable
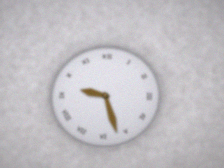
**9:27**
